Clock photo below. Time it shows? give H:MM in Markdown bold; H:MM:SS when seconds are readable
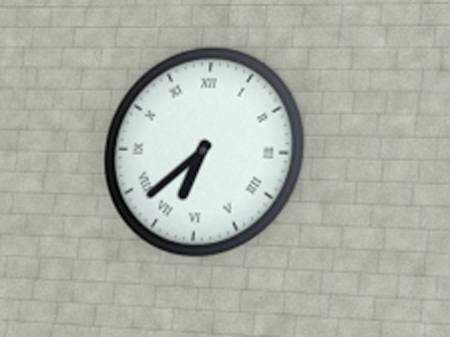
**6:38**
